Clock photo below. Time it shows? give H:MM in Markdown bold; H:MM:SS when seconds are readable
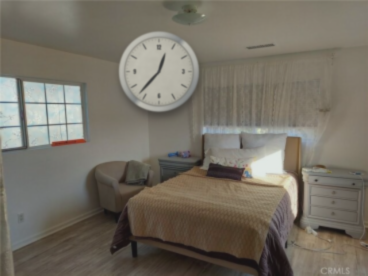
**12:37**
